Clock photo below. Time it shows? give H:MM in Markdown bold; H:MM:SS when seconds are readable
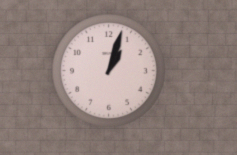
**1:03**
